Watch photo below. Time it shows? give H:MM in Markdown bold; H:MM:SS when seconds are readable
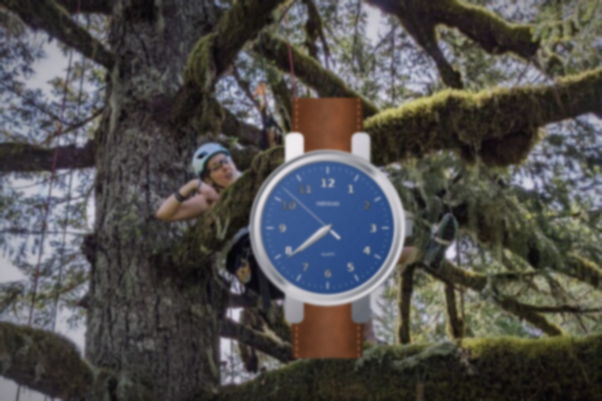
**7:38:52**
